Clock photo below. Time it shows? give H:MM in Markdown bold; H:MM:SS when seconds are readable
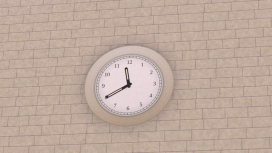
**11:40**
